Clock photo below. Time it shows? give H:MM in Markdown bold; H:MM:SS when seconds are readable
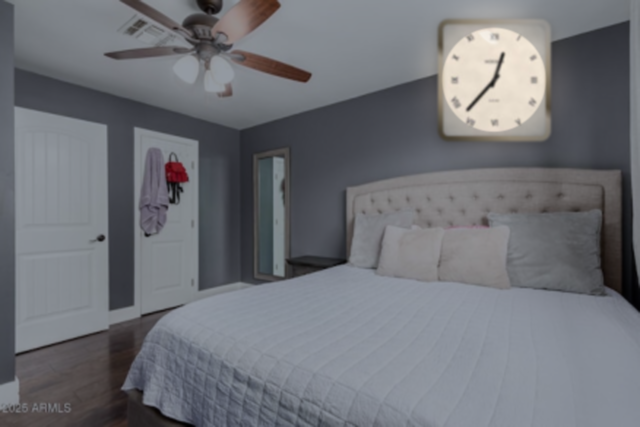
**12:37**
